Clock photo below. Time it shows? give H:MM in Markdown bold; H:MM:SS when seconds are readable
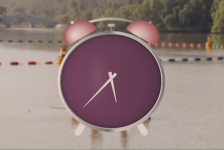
**5:37**
